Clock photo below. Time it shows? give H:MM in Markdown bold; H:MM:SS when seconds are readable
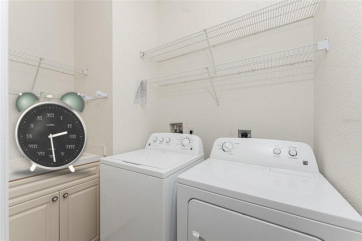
**2:29**
